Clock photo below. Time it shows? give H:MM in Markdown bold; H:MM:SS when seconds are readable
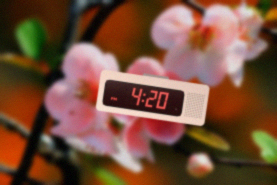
**4:20**
